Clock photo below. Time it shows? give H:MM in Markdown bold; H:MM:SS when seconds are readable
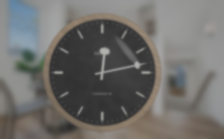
**12:13**
